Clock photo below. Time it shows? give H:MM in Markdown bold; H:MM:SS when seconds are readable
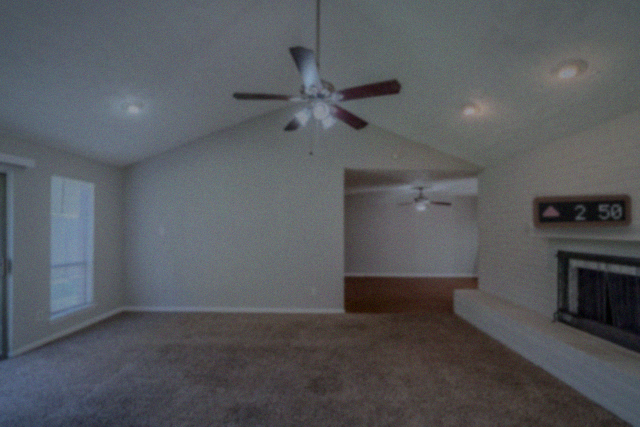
**2:50**
